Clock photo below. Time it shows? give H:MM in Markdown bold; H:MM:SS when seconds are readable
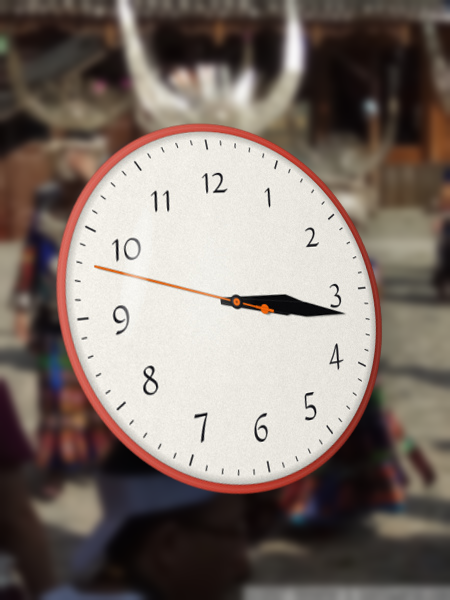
**3:16:48**
